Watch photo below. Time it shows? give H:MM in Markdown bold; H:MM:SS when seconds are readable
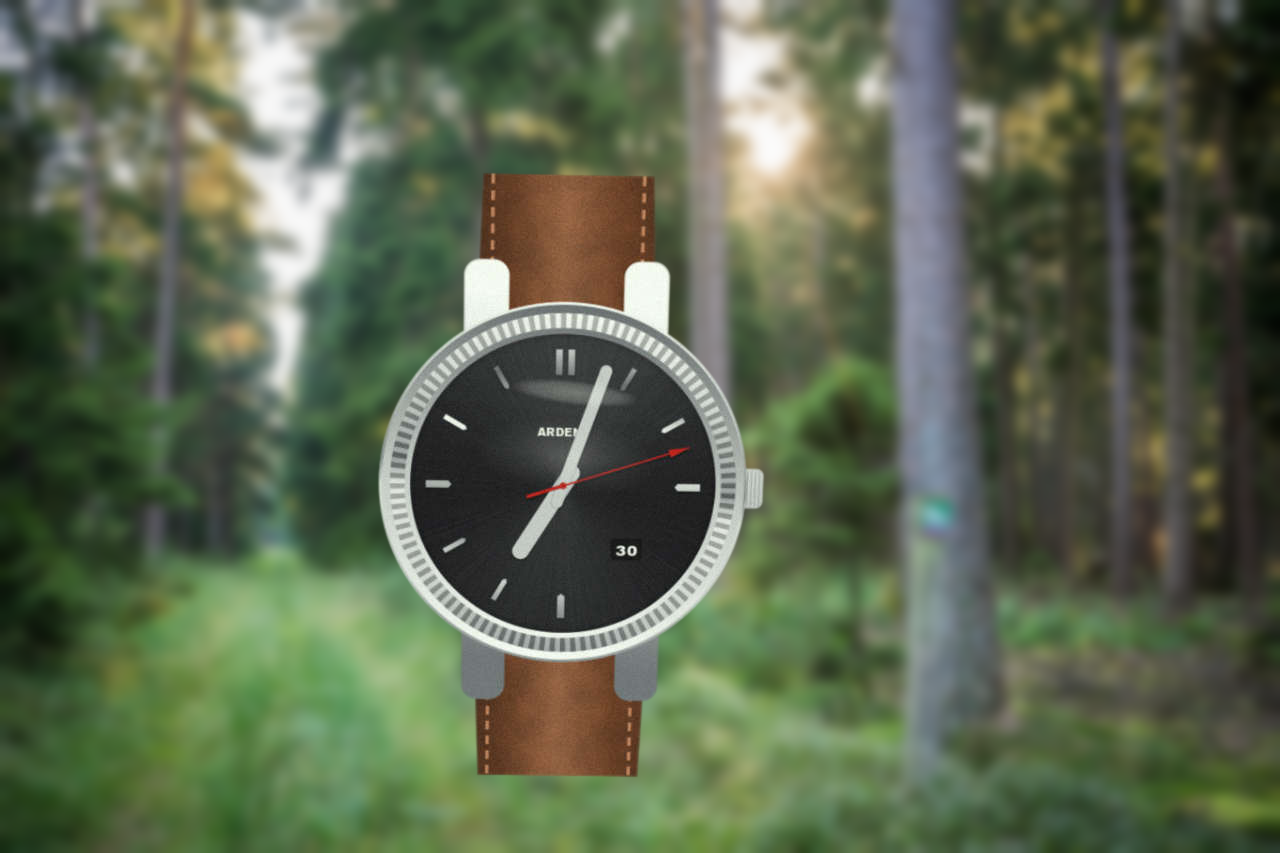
**7:03:12**
